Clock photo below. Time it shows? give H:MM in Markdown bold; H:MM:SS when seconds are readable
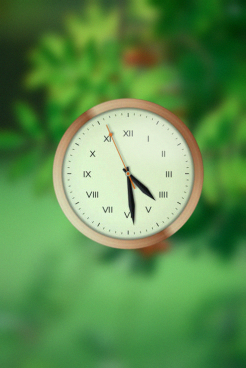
**4:28:56**
